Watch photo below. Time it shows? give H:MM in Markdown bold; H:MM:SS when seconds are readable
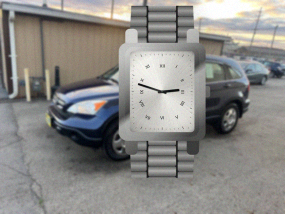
**2:48**
